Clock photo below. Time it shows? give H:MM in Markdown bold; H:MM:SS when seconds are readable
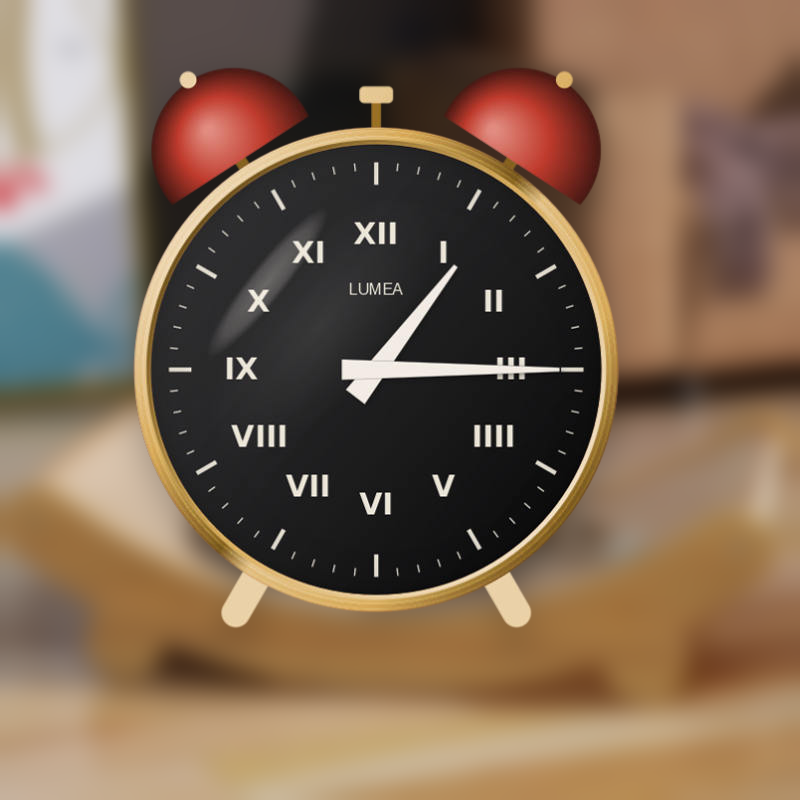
**1:15**
